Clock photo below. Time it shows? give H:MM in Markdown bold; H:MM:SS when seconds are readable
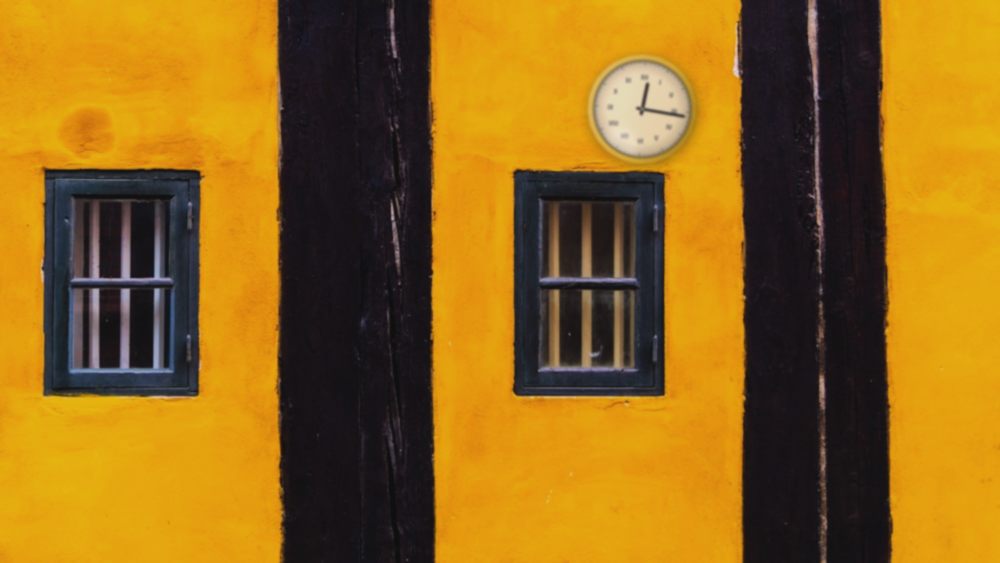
**12:16**
